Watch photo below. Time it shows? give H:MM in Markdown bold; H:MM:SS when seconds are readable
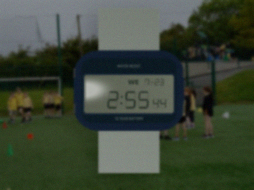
**2:55**
